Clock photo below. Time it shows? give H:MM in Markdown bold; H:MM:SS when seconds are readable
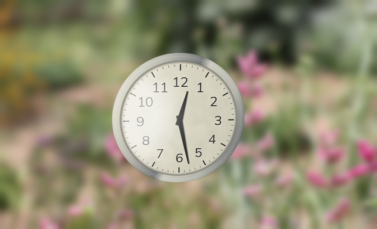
**12:28**
